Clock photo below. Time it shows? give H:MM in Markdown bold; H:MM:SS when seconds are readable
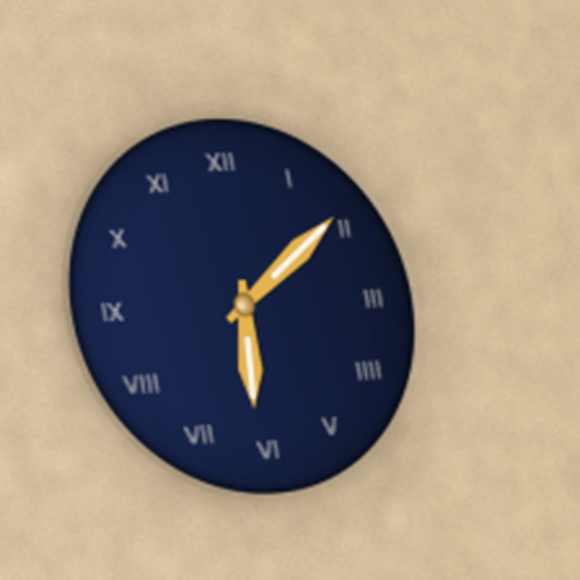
**6:09**
